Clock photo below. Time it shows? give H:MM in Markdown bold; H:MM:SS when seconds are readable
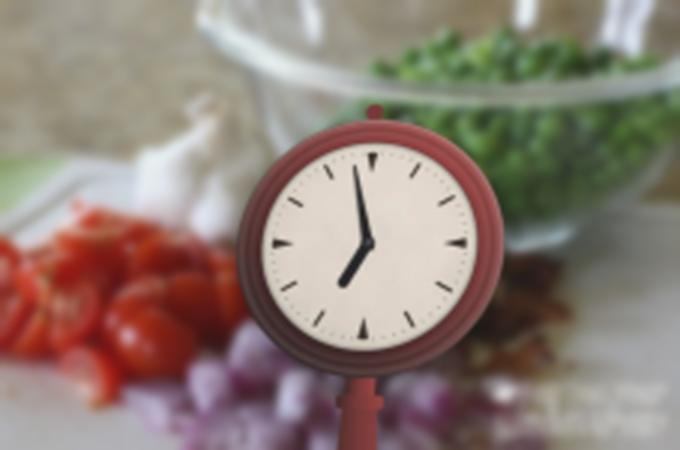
**6:58**
